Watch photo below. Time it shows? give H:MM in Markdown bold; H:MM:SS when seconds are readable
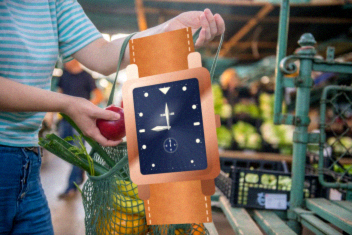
**9:00**
